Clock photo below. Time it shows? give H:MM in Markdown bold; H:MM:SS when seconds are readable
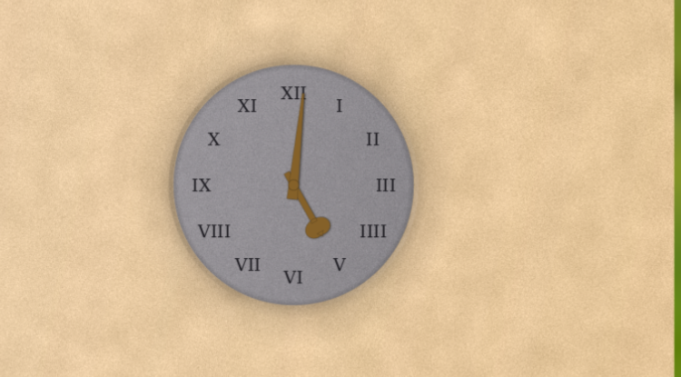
**5:01**
